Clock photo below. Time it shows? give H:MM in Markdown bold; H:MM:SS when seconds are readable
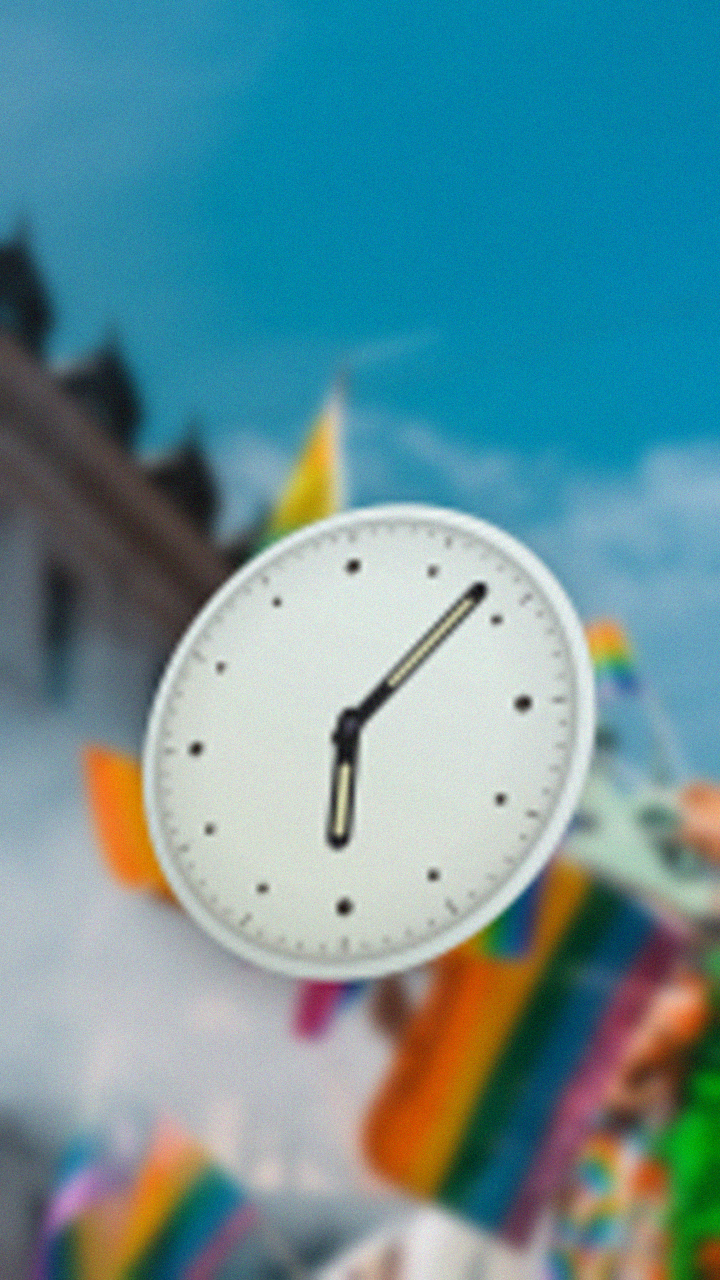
**6:08**
